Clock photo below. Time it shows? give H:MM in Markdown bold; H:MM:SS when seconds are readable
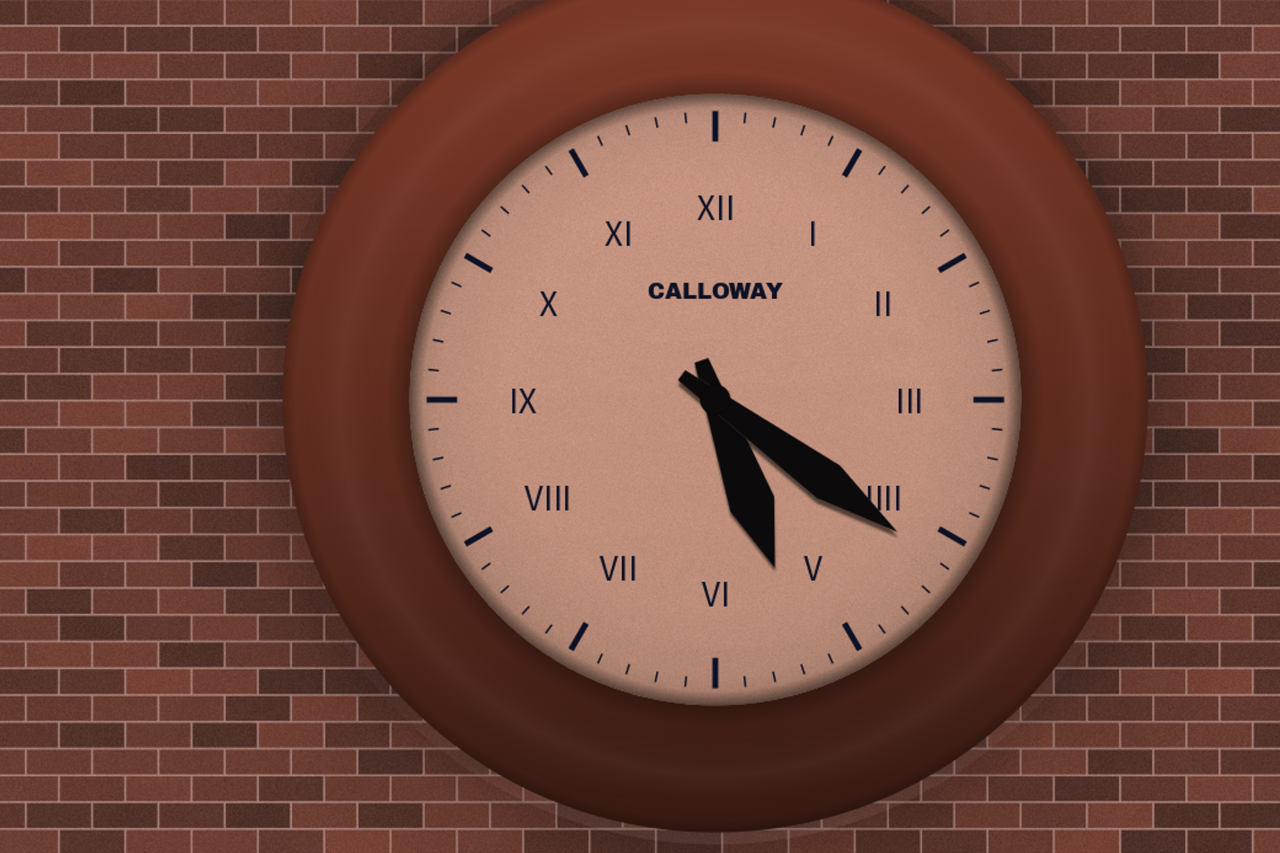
**5:21**
